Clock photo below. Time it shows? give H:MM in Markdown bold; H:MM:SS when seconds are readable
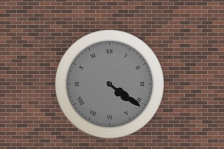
**4:21**
